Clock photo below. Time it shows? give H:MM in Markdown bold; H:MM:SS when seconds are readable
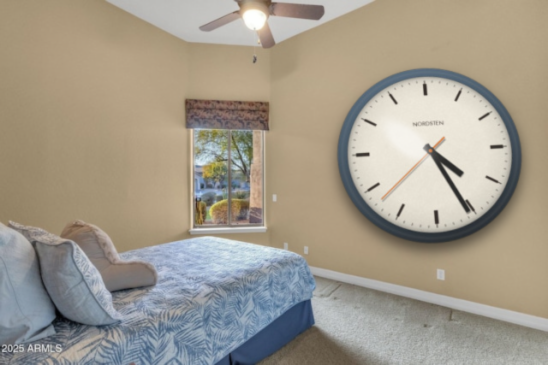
**4:25:38**
